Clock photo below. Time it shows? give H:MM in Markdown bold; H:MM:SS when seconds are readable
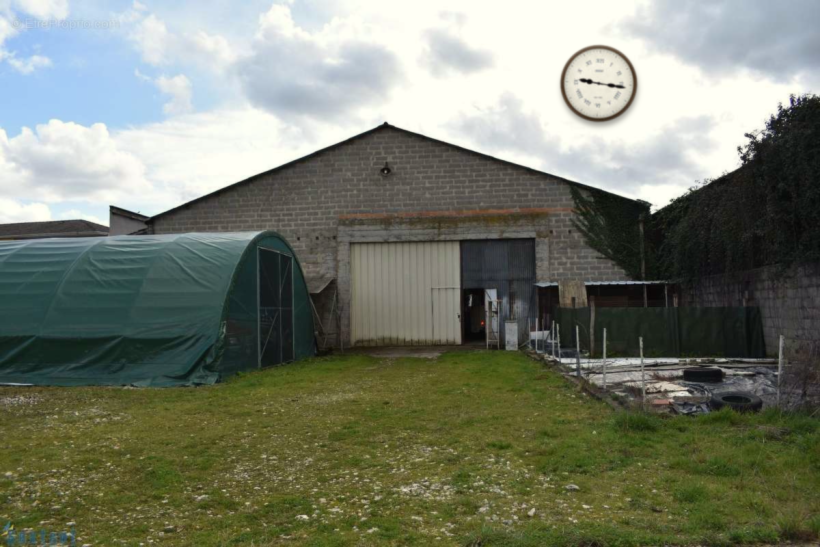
**9:16**
